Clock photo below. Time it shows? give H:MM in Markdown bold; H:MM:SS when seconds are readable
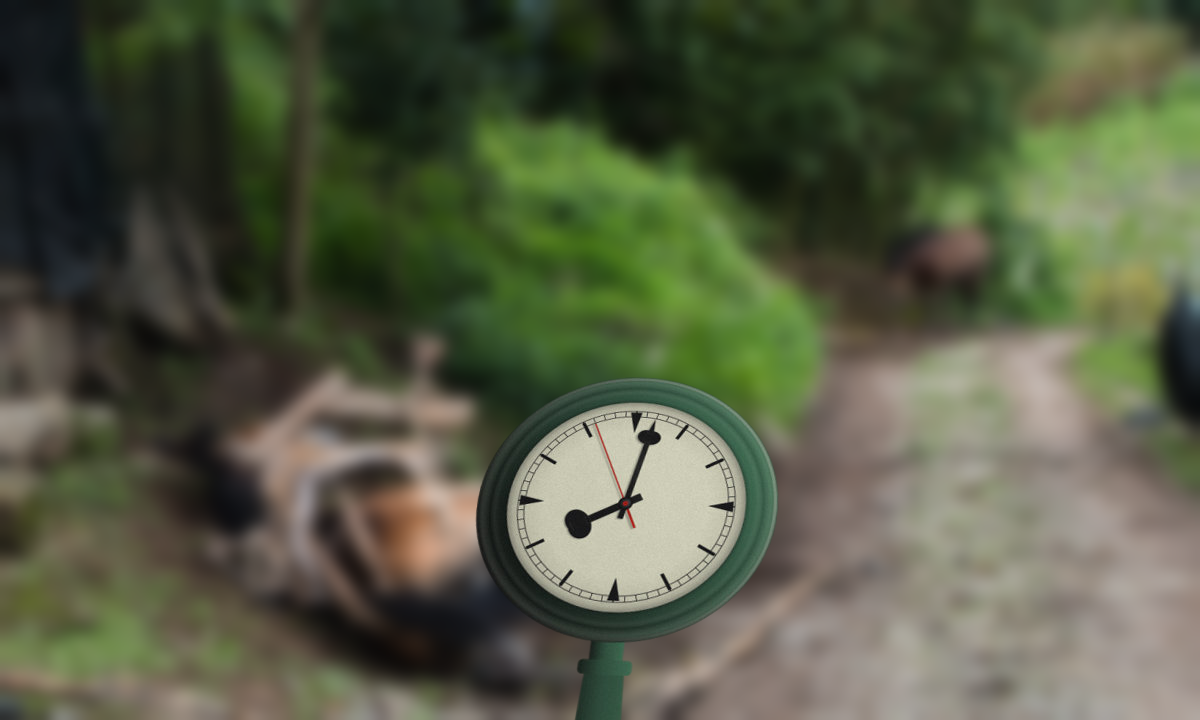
**8:01:56**
